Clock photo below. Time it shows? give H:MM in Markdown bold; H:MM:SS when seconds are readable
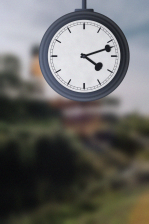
**4:12**
